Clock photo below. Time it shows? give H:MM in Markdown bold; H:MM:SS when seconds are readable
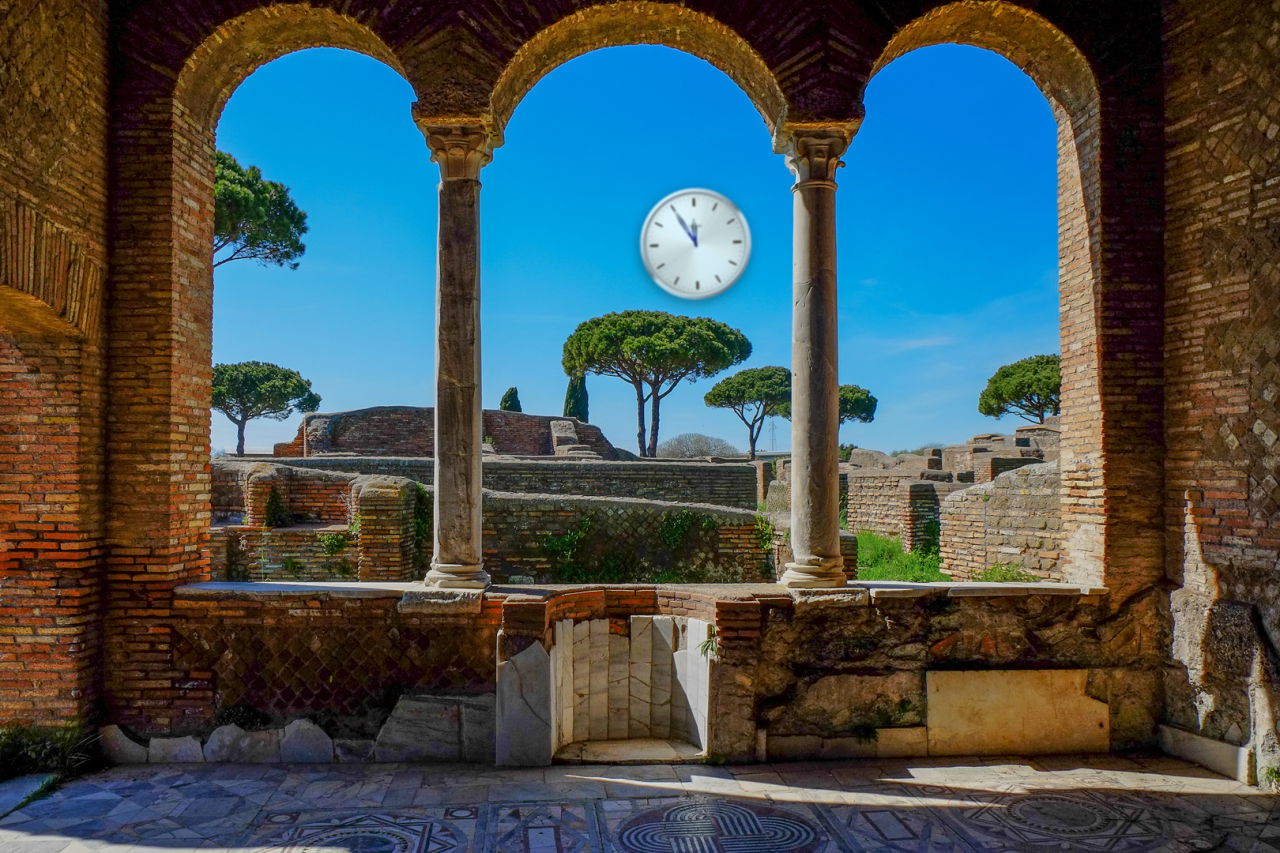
**11:55**
